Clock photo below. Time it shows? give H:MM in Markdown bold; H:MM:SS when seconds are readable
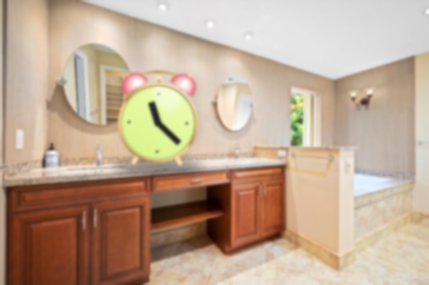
**11:22**
